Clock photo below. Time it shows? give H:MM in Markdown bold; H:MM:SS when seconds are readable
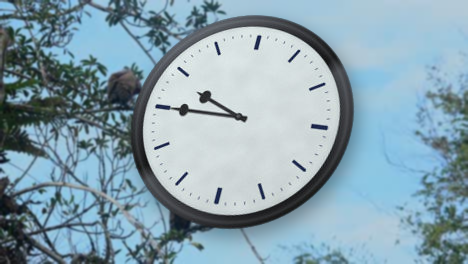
**9:45**
